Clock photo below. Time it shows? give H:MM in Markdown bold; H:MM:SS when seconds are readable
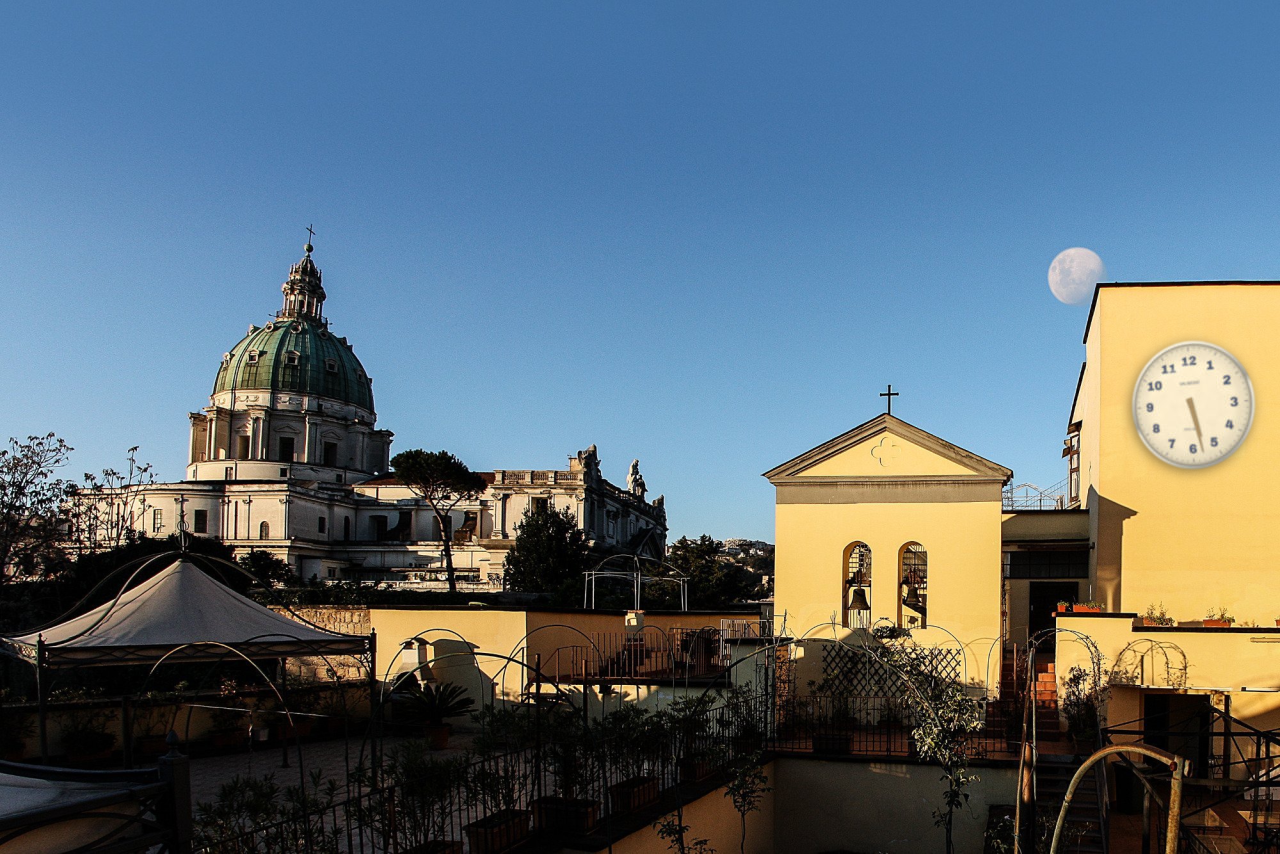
**5:28**
